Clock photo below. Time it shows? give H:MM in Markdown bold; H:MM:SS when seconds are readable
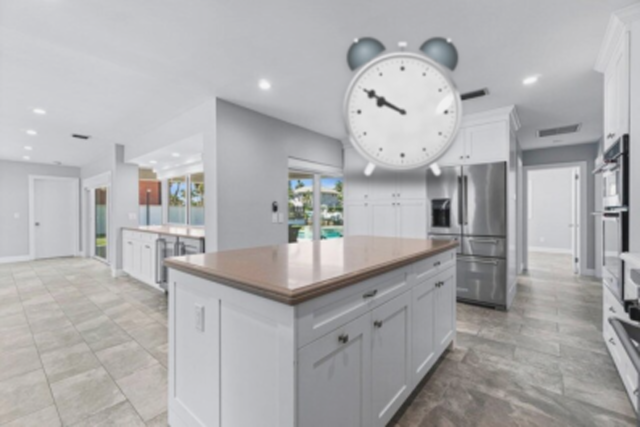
**9:50**
